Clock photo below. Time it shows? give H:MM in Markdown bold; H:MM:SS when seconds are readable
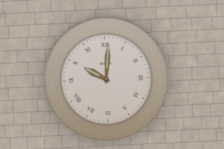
**10:01**
